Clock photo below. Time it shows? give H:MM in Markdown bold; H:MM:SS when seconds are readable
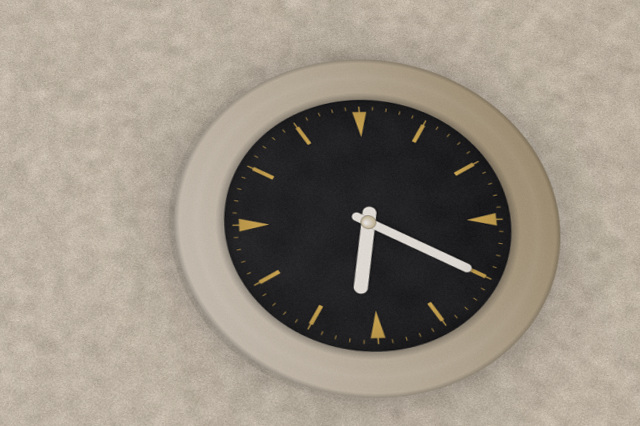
**6:20**
